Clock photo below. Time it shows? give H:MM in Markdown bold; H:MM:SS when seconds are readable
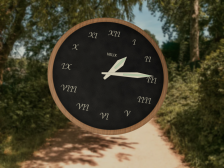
**1:14**
